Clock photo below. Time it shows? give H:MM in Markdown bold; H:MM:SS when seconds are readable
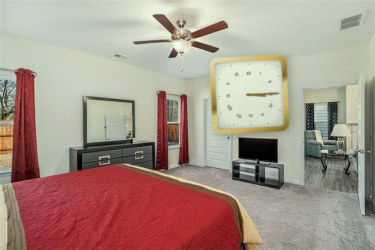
**3:15**
